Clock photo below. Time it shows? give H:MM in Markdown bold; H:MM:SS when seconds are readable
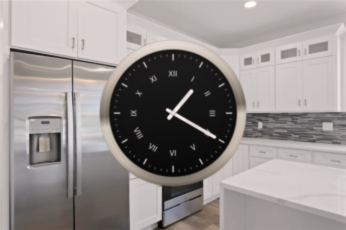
**1:20**
